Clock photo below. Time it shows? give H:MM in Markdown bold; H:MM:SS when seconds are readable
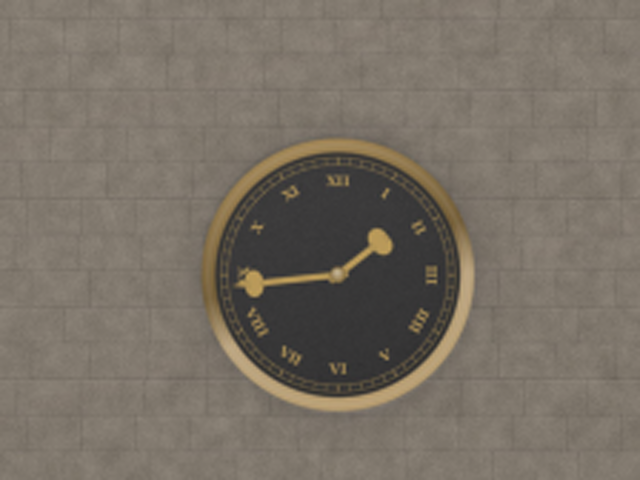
**1:44**
